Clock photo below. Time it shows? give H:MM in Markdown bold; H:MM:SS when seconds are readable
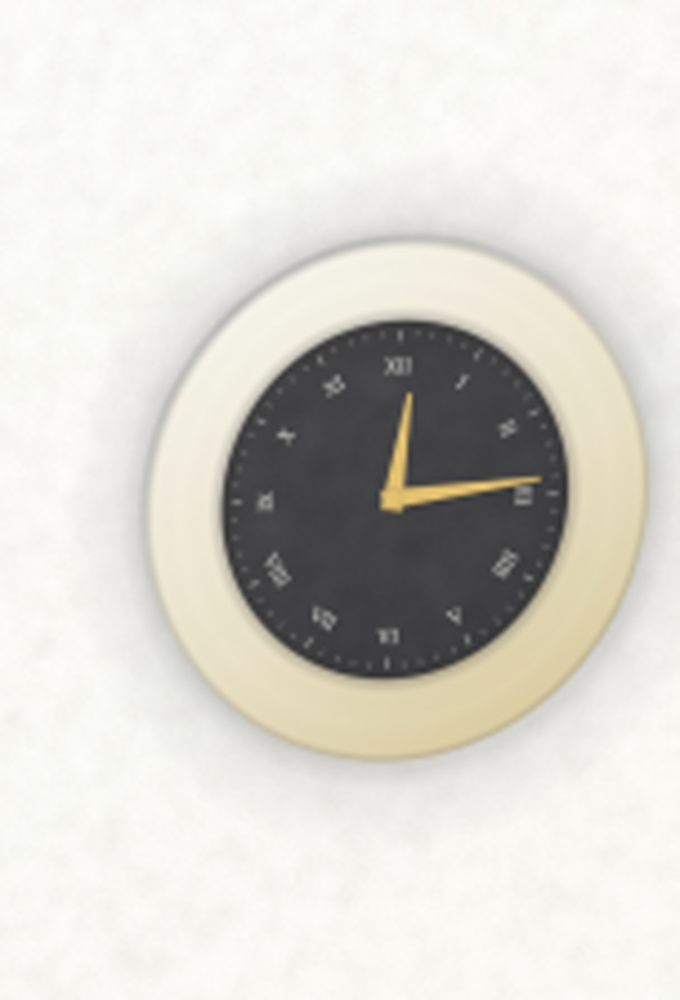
**12:14**
